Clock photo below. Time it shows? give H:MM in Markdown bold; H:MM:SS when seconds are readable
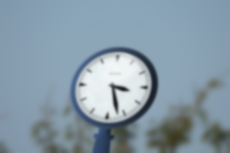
**3:27**
